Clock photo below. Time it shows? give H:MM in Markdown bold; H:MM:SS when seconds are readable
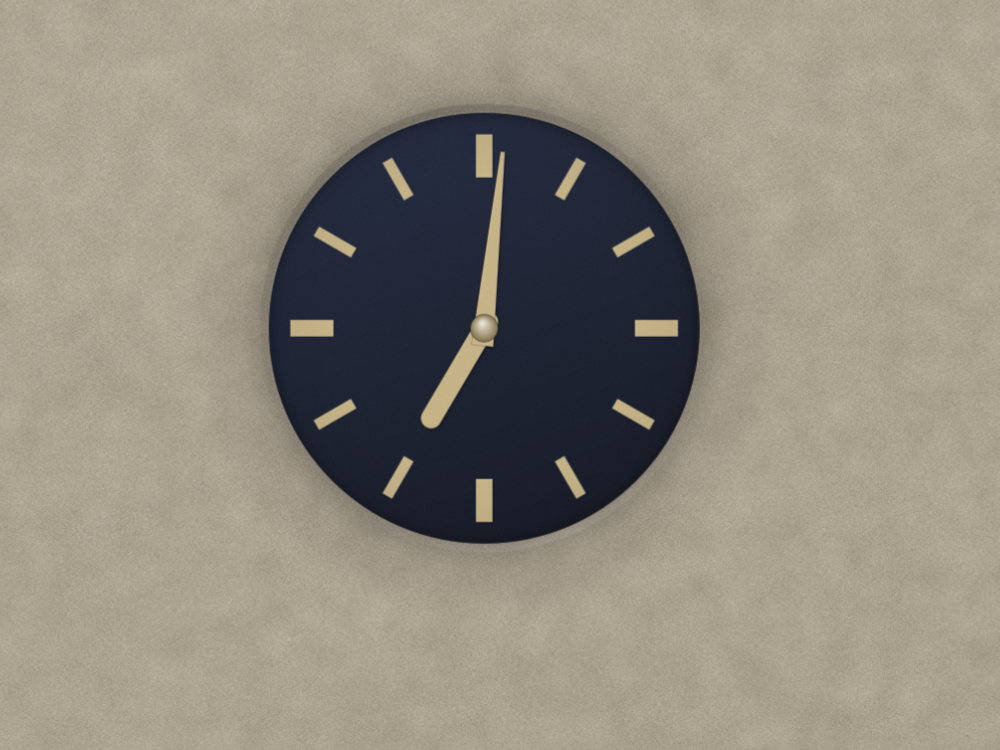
**7:01**
